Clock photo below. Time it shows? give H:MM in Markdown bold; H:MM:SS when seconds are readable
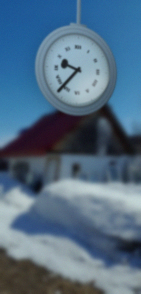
**9:37**
